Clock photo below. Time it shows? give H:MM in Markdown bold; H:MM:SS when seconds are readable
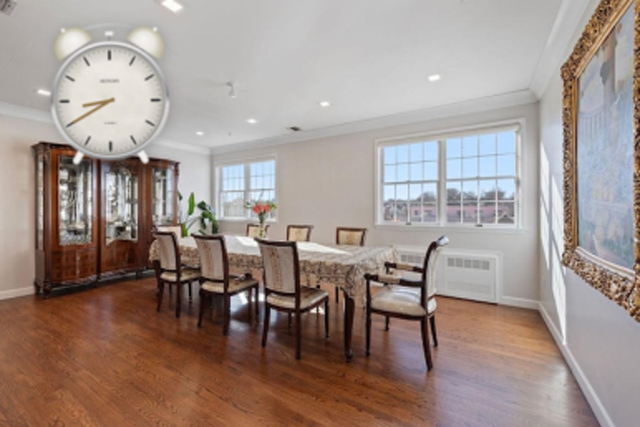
**8:40**
